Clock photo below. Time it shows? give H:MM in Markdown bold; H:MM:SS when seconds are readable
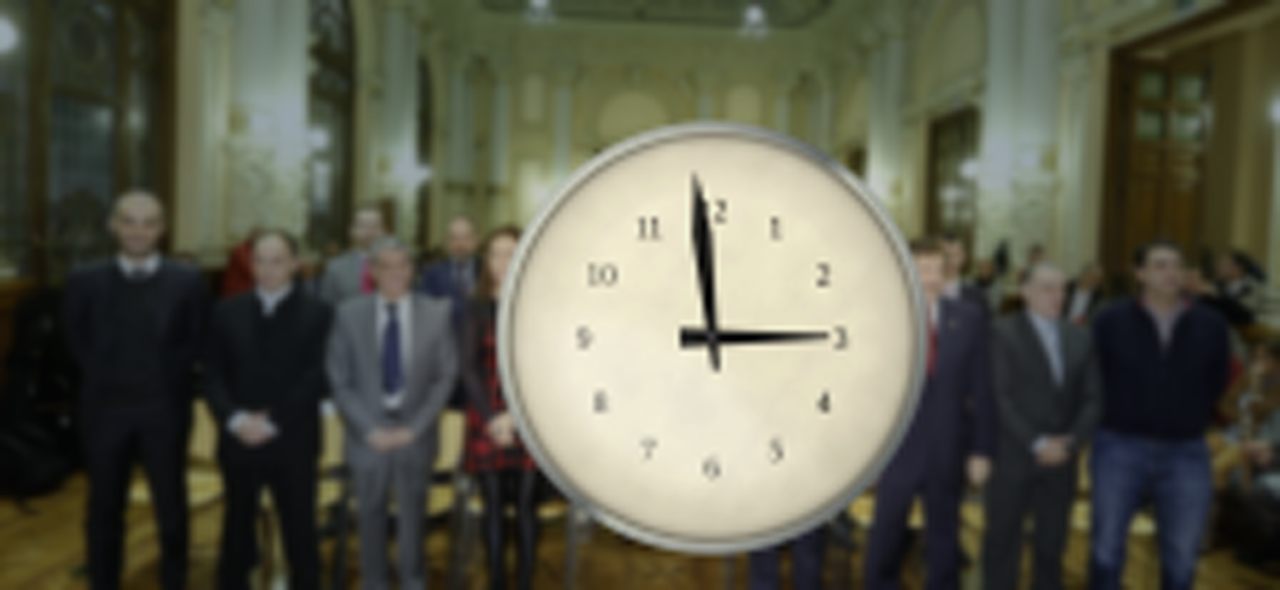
**2:59**
